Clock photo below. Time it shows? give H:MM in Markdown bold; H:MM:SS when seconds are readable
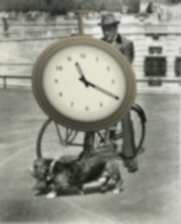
**11:20**
